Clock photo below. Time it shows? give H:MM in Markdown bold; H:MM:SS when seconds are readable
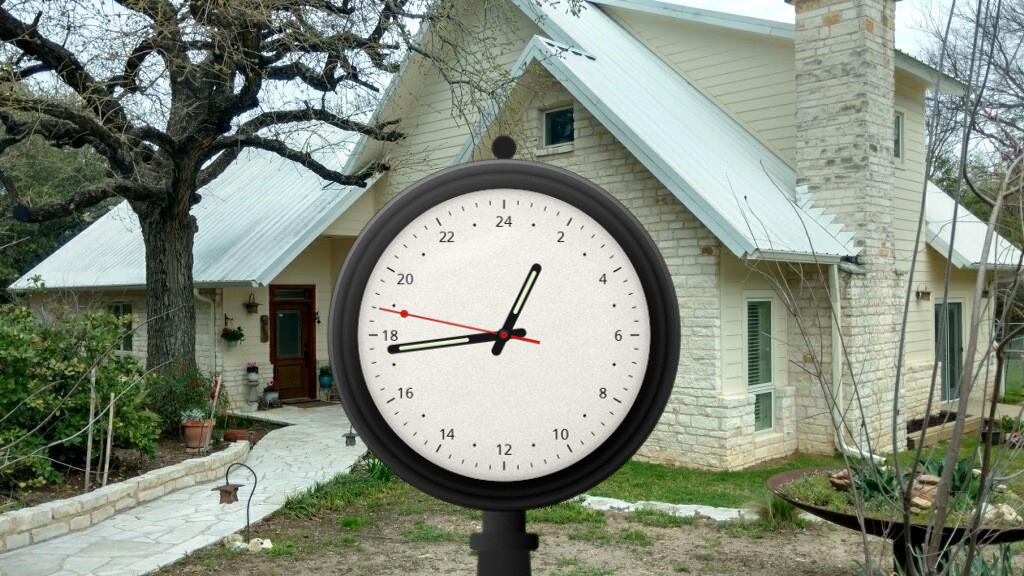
**1:43:47**
